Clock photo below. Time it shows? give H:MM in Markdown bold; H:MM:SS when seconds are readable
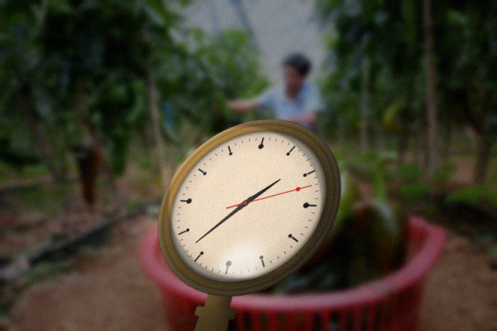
**1:37:12**
